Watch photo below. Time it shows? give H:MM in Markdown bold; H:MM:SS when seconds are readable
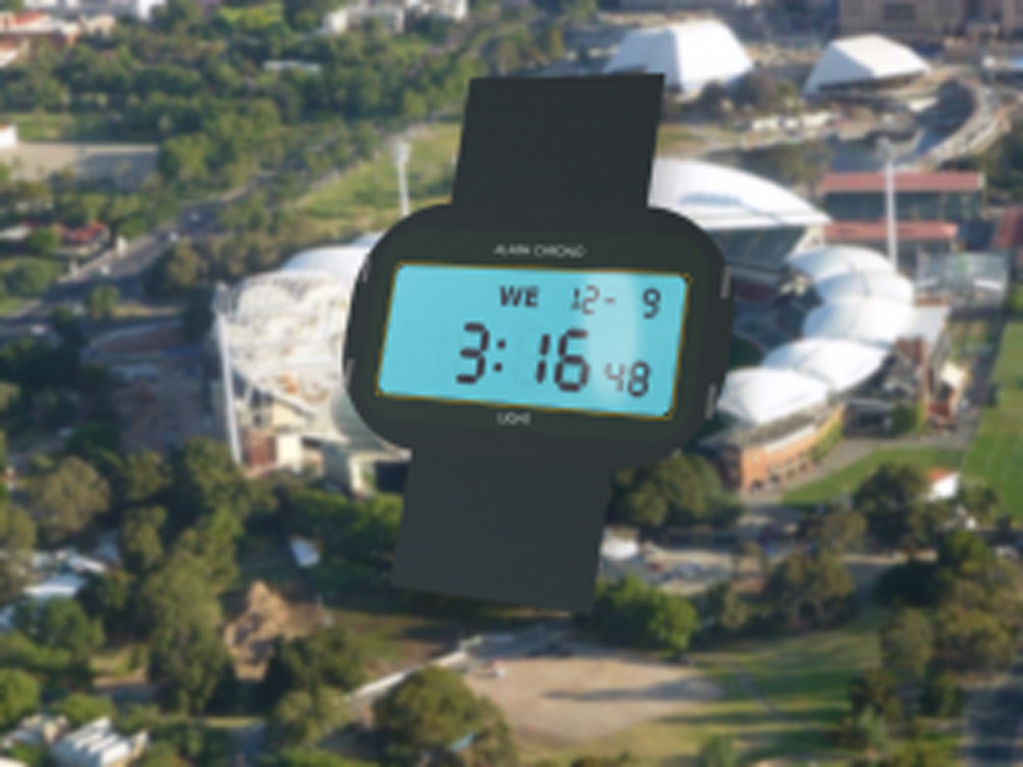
**3:16:48**
